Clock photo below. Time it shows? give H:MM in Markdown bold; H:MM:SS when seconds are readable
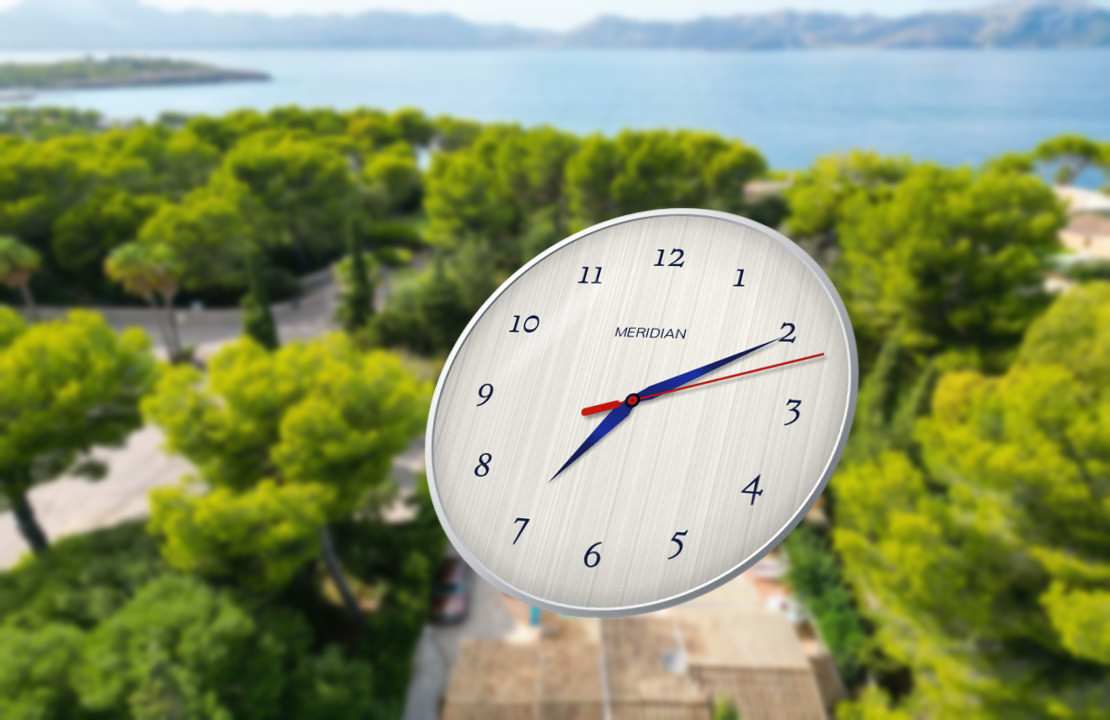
**7:10:12**
